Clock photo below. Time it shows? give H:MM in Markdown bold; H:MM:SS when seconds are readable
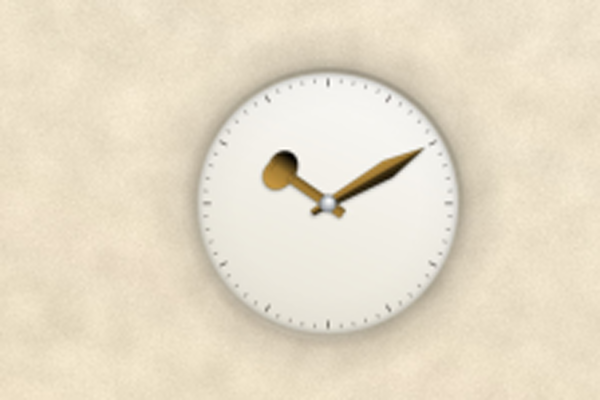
**10:10**
